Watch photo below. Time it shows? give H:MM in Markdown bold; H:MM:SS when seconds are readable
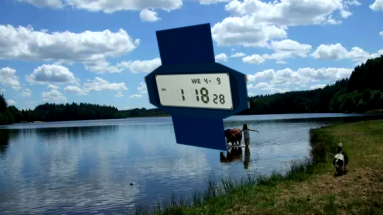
**1:18:28**
